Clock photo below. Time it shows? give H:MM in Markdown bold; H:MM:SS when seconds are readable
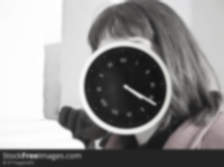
**4:21**
